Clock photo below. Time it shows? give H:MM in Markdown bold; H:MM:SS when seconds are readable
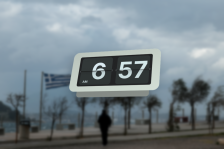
**6:57**
